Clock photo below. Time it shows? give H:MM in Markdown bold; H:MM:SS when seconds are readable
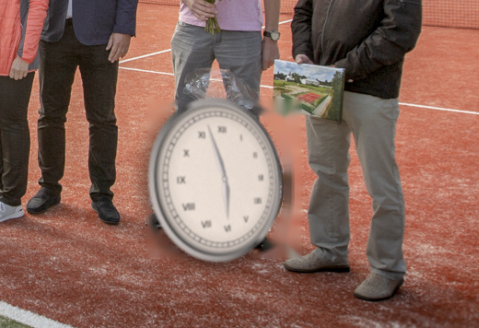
**5:57**
